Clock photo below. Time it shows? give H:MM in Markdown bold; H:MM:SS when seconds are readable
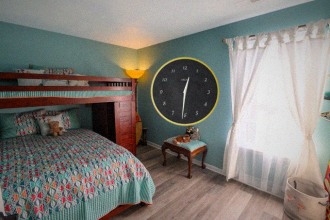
**12:31**
